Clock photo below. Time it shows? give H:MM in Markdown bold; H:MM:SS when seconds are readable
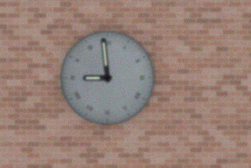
**8:59**
